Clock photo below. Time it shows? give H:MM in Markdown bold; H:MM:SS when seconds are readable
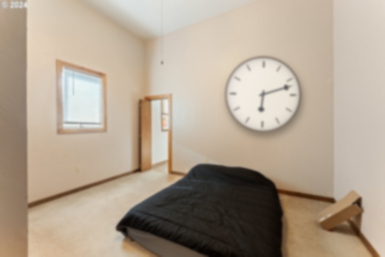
**6:12**
